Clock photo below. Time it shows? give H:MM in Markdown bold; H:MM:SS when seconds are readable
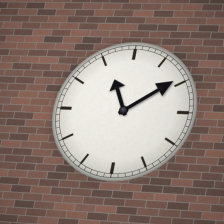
**11:09**
